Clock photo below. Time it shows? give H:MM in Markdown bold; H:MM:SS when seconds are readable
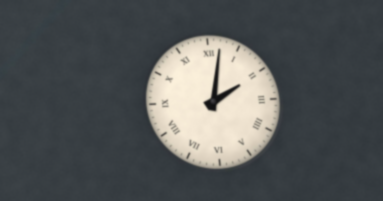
**2:02**
